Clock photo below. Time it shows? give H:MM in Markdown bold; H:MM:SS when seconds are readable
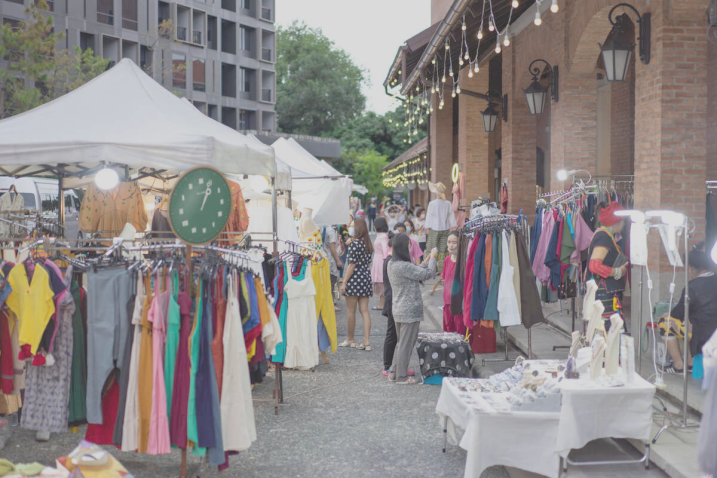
**1:04**
